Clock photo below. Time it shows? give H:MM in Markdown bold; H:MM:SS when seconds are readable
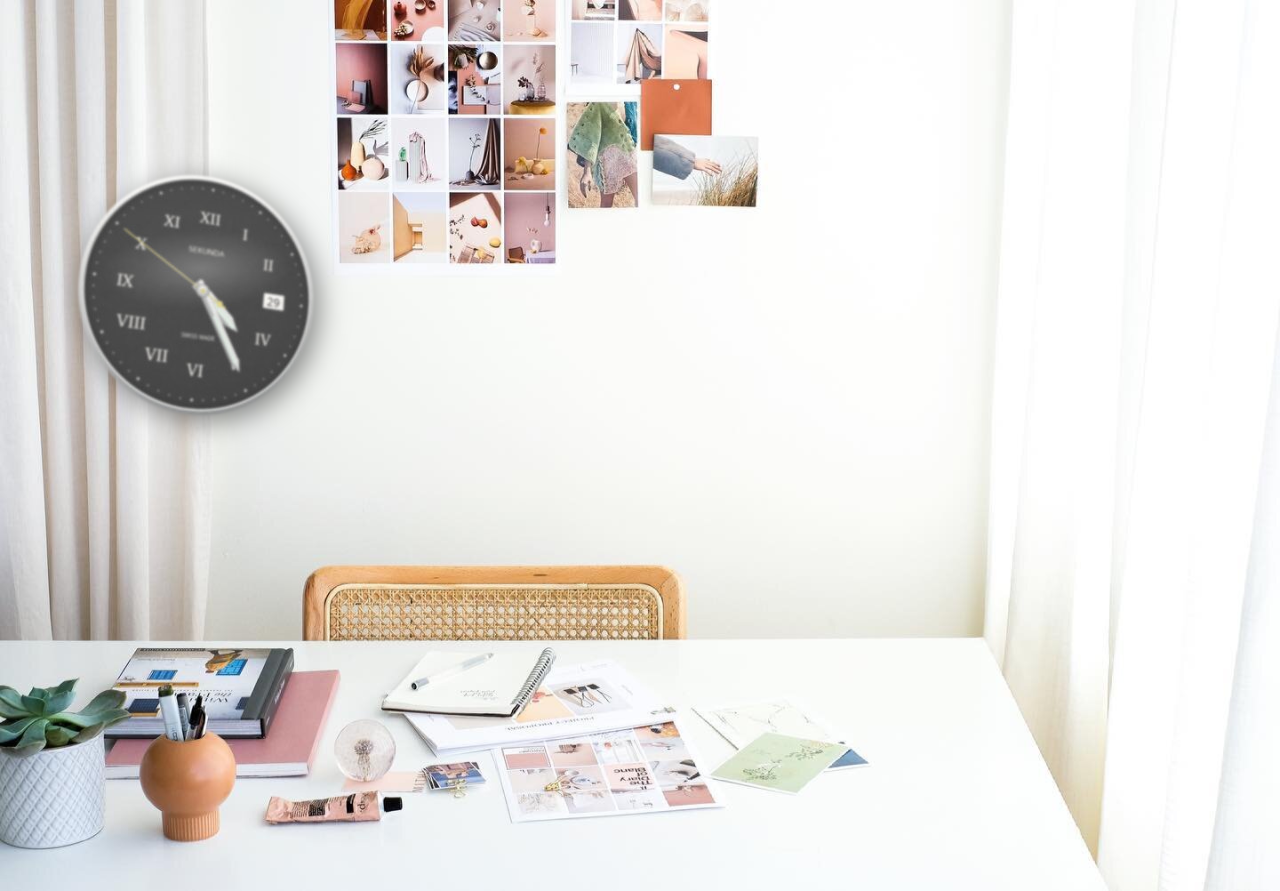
**4:24:50**
